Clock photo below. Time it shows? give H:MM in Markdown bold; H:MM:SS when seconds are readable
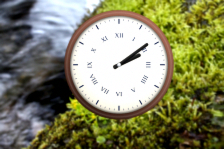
**2:09**
